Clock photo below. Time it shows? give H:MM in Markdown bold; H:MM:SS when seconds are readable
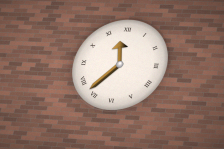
**11:37**
